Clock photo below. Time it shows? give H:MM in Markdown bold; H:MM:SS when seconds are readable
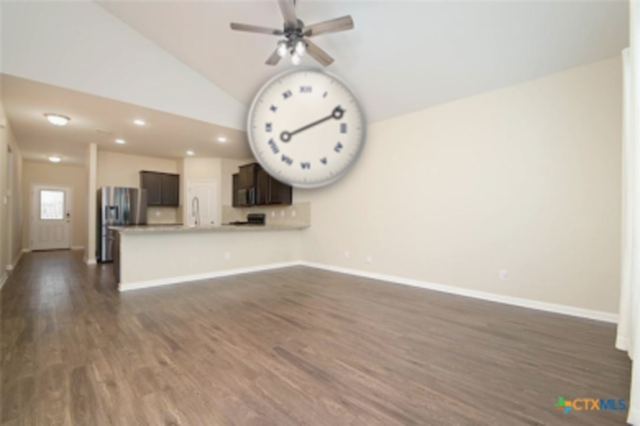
**8:11**
